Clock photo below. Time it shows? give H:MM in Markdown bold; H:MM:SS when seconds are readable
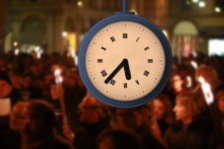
**5:37**
